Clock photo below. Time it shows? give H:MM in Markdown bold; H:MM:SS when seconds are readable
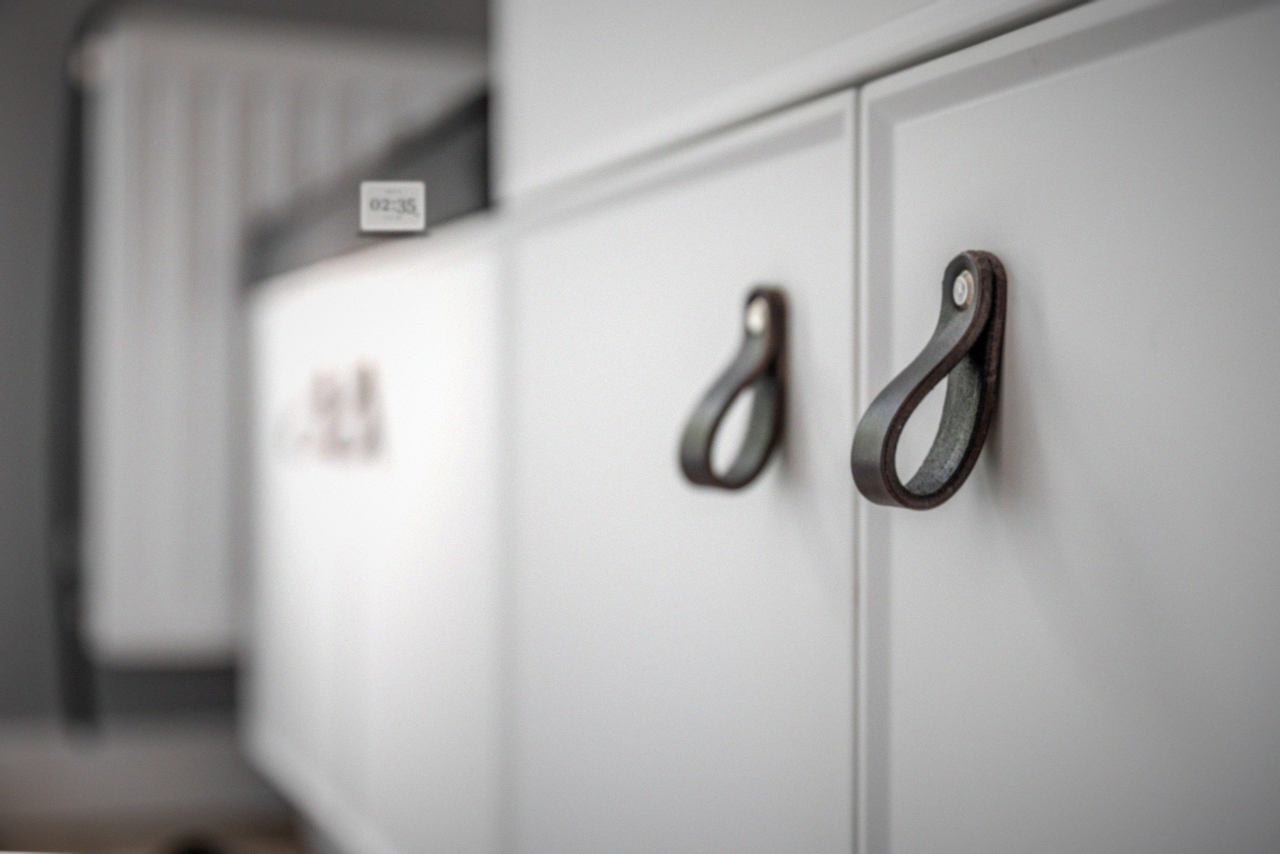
**2:35**
